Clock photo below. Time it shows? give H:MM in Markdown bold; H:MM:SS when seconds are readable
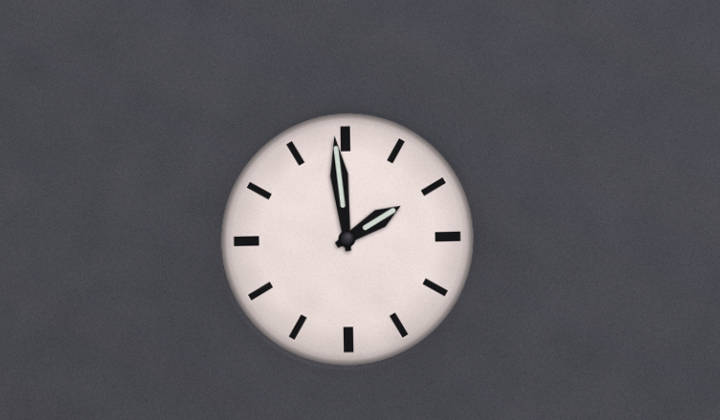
**1:59**
